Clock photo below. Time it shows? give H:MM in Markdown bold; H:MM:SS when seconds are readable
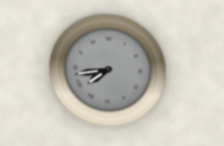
**7:43**
